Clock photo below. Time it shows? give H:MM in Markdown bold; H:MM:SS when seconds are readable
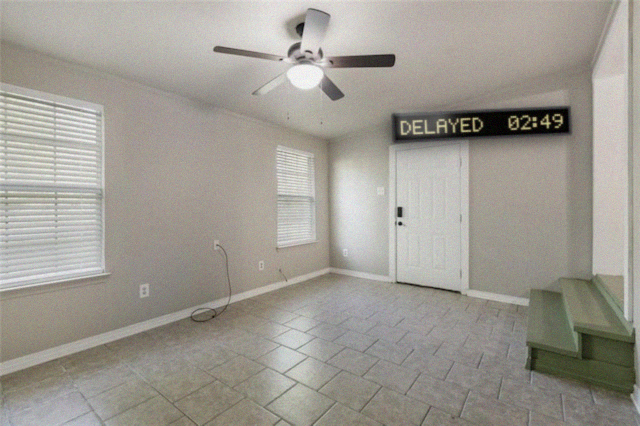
**2:49**
